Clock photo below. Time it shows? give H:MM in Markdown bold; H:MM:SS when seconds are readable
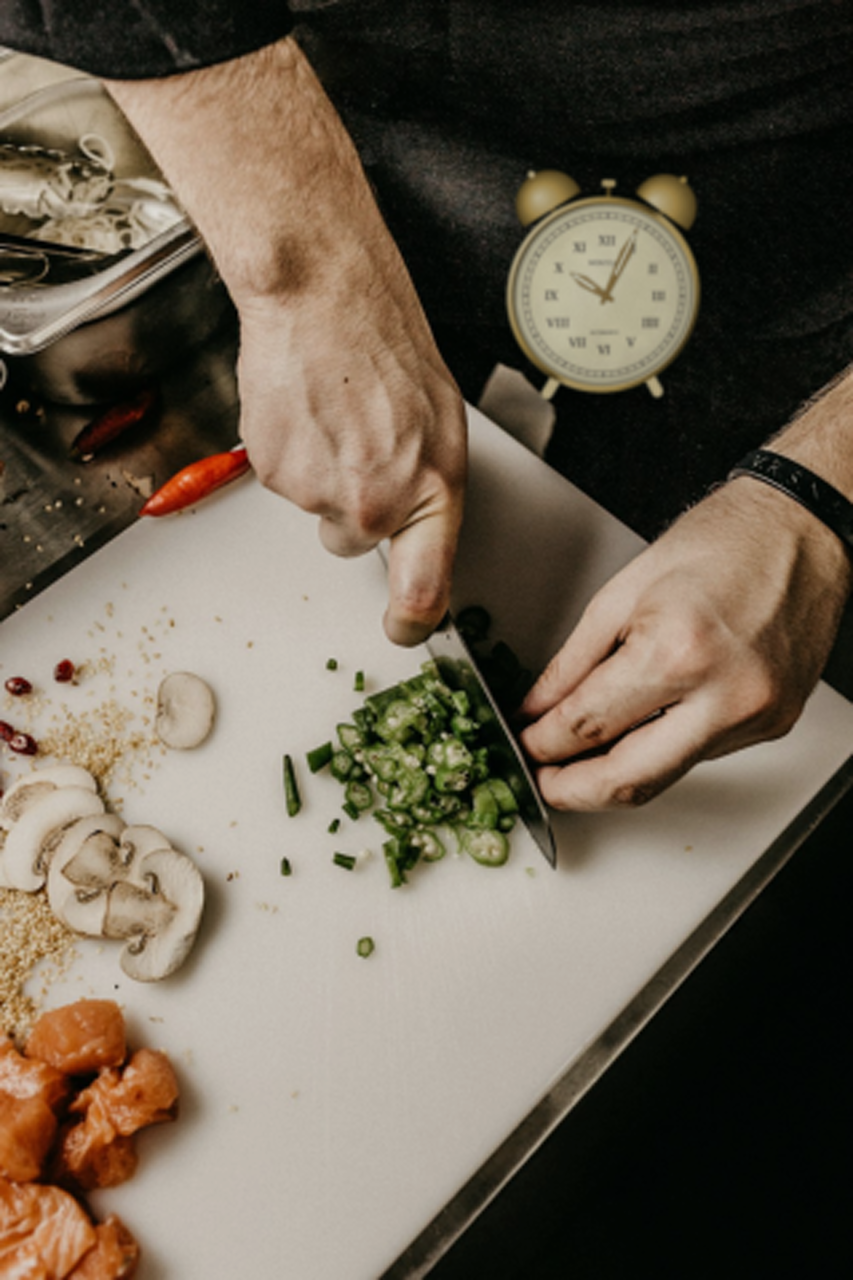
**10:04**
